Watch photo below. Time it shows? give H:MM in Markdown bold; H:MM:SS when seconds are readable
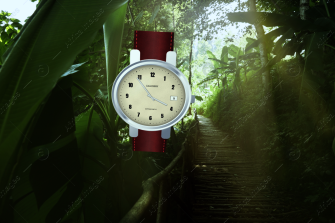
**3:54**
